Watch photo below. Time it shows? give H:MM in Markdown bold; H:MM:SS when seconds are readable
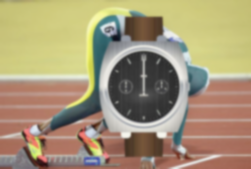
**12:00**
